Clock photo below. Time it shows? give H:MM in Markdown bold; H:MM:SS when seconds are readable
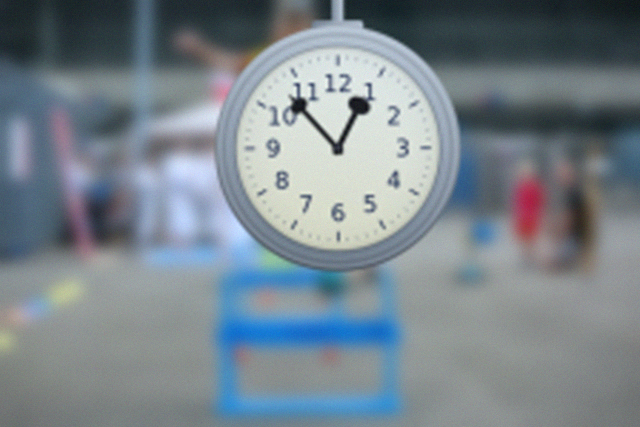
**12:53**
